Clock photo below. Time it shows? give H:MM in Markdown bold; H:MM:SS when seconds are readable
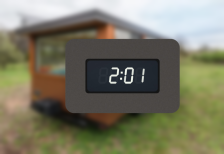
**2:01**
